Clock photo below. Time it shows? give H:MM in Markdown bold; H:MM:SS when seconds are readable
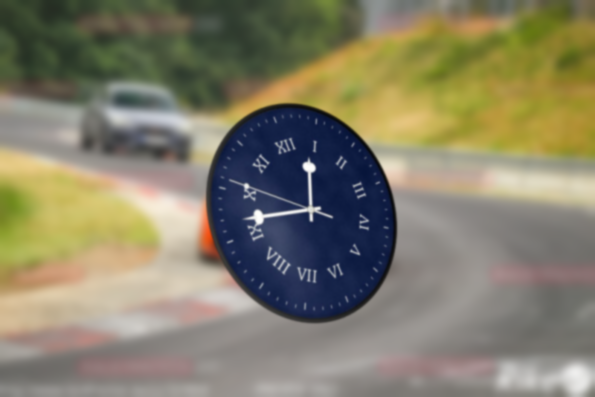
**12:46:51**
